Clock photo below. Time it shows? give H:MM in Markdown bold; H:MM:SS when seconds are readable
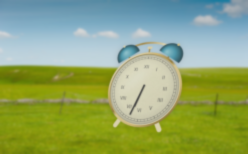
**6:33**
